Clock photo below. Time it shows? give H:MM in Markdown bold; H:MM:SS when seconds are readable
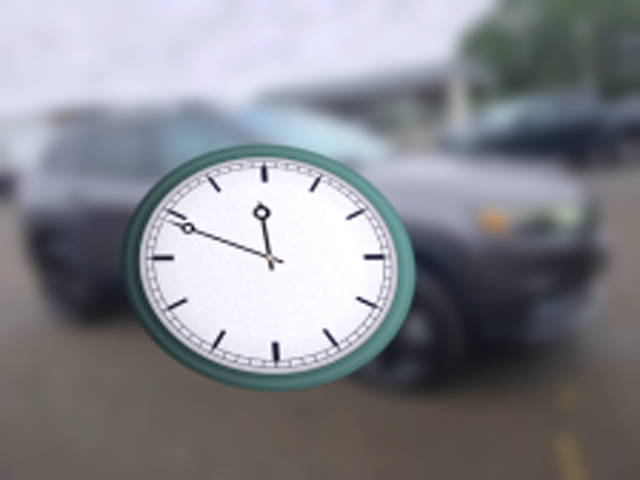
**11:49**
